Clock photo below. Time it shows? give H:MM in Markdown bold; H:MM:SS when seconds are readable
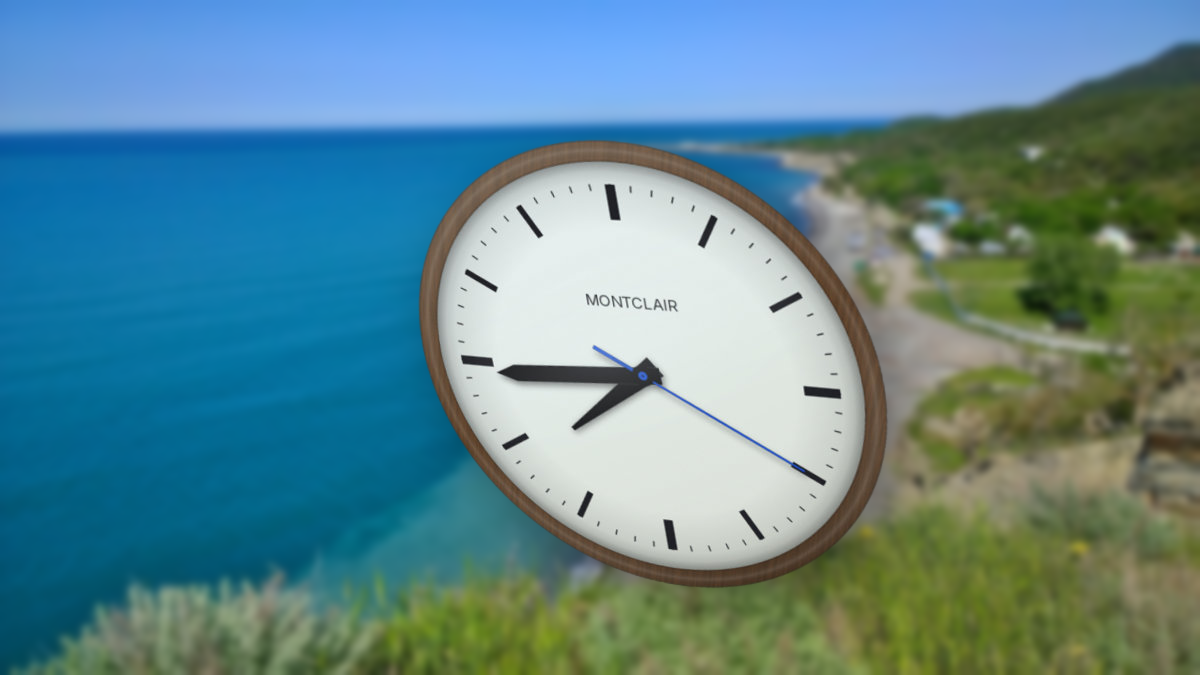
**7:44:20**
